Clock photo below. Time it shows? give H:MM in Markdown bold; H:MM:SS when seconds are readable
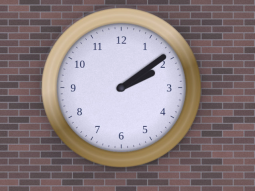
**2:09**
